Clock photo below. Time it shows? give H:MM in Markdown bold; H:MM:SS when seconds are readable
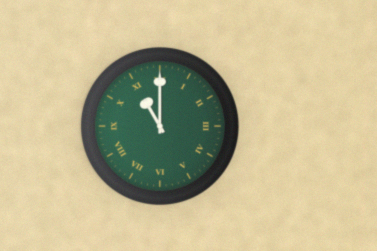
**11:00**
